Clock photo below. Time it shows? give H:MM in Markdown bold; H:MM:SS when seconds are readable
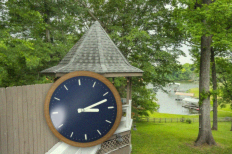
**3:12**
